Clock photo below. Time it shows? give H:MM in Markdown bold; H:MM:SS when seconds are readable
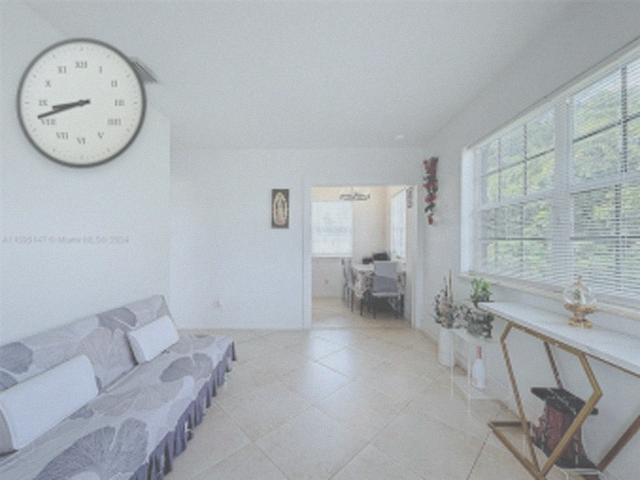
**8:42**
